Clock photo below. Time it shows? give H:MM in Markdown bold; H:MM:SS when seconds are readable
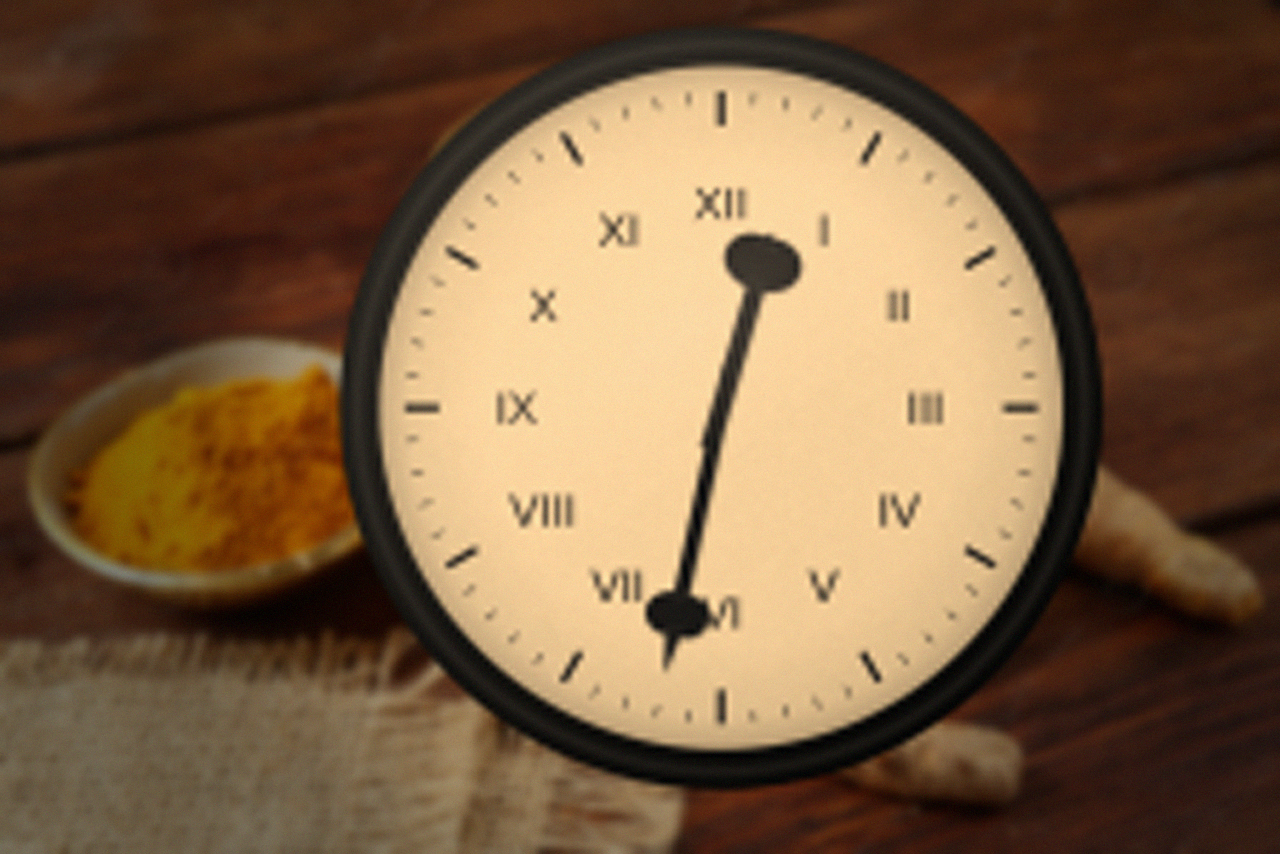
**12:32**
